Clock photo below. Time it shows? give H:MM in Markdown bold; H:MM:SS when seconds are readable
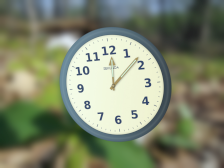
**12:08**
